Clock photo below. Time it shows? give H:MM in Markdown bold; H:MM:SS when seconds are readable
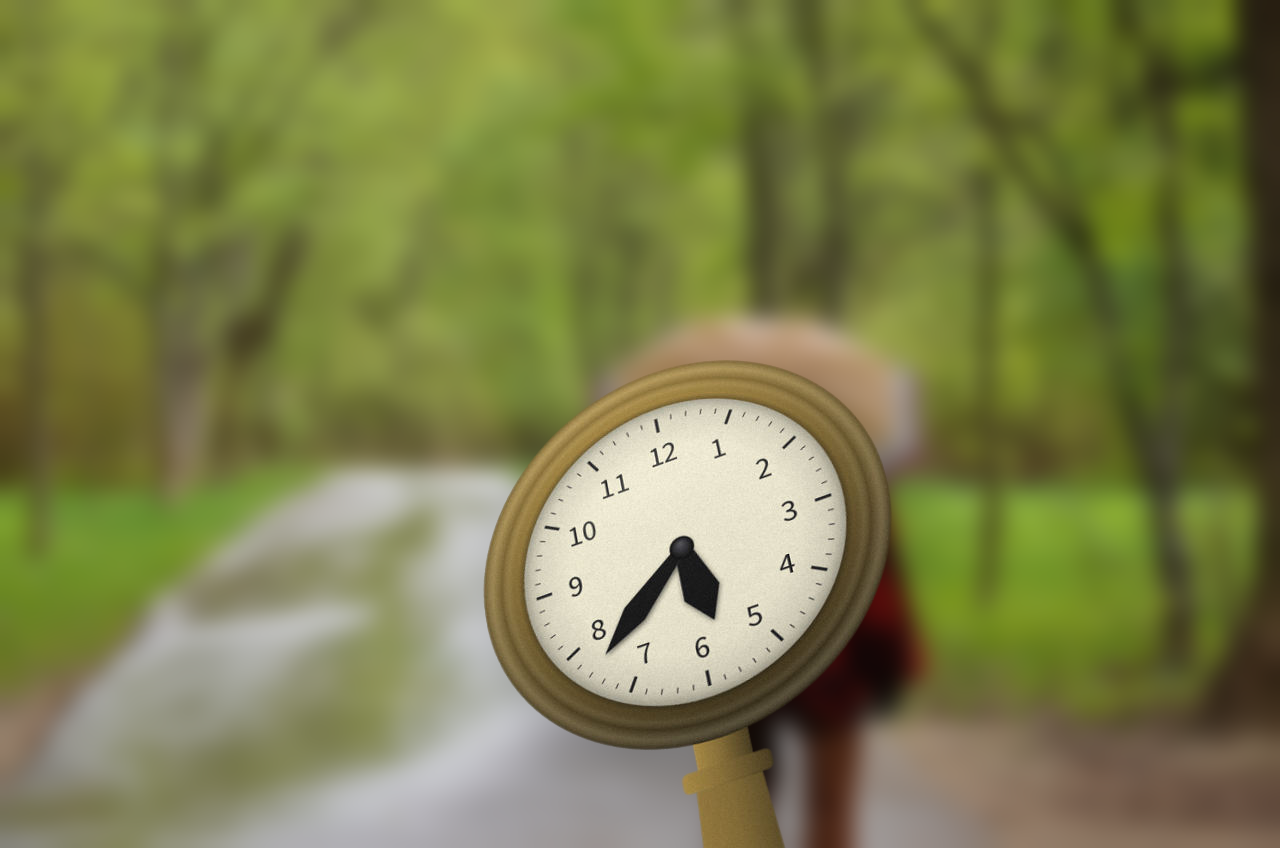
**5:38**
